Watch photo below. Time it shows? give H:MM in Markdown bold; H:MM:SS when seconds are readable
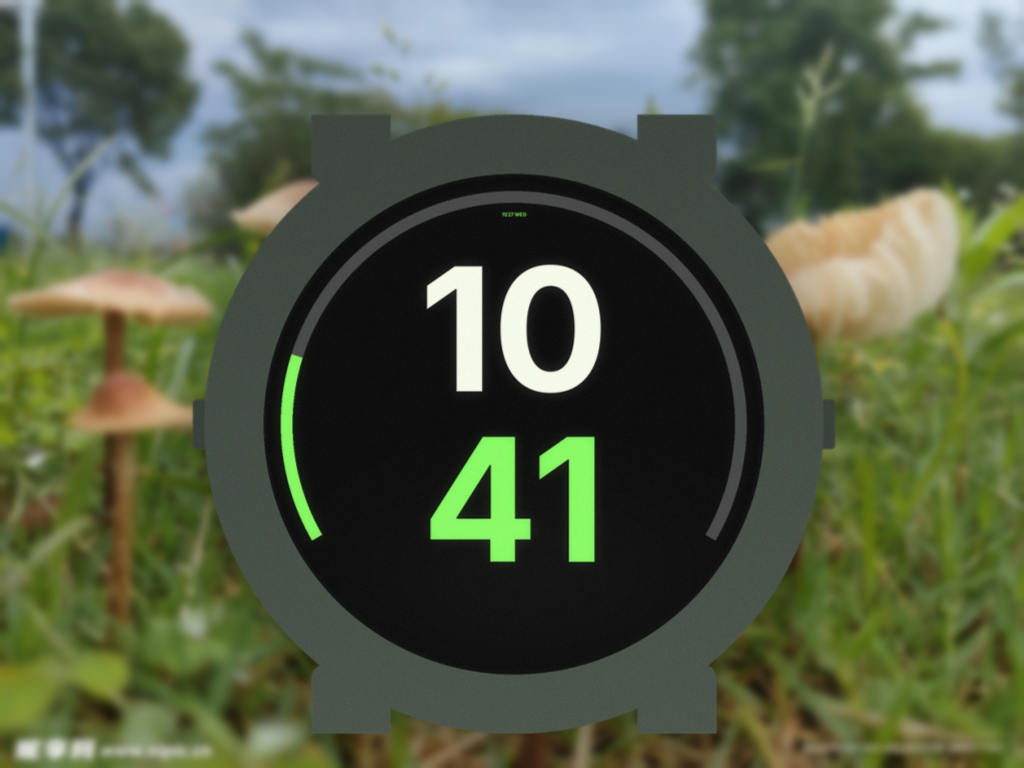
**10:41**
